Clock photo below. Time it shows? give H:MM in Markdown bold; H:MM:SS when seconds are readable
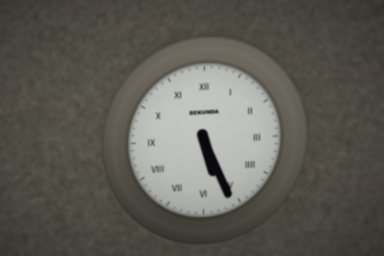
**5:26**
